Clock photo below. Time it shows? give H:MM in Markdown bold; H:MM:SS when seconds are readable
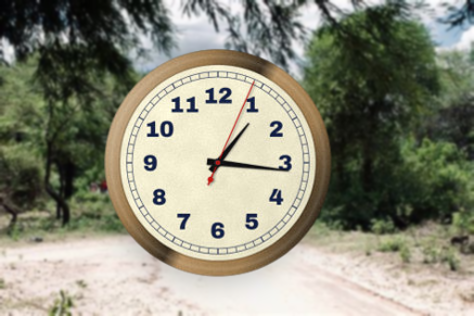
**1:16:04**
